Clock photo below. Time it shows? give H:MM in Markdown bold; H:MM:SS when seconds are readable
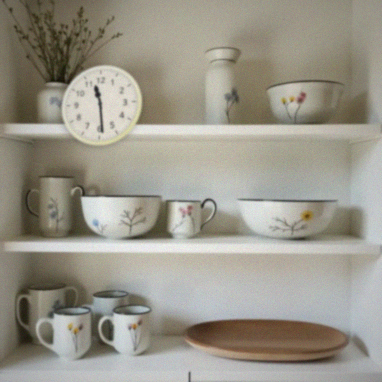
**11:29**
